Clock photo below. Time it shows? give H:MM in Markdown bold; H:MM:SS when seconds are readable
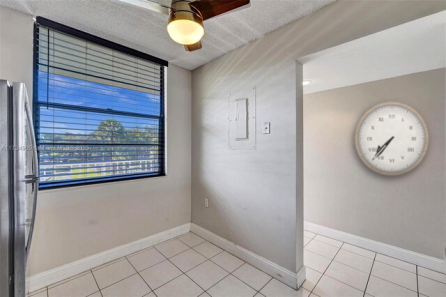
**7:37**
